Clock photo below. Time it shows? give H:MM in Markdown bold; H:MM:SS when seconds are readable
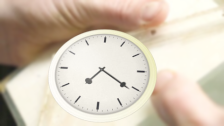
**7:21**
